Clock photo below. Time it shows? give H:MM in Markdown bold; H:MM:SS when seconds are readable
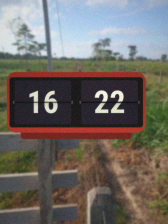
**16:22**
